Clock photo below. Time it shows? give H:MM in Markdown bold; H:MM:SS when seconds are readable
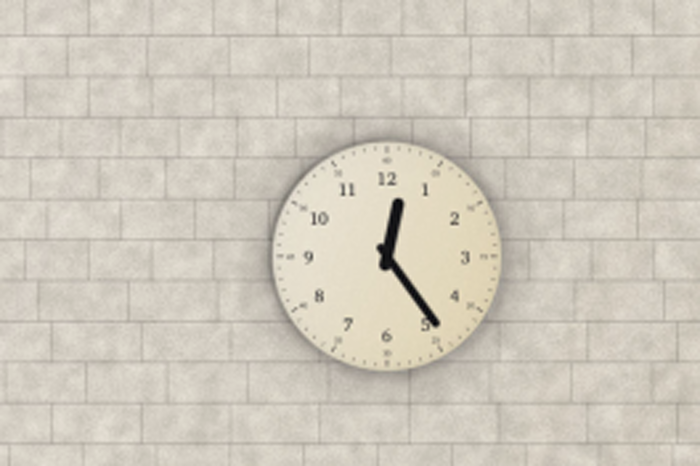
**12:24**
